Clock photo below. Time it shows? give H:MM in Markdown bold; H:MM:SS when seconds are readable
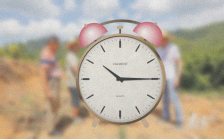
**10:15**
